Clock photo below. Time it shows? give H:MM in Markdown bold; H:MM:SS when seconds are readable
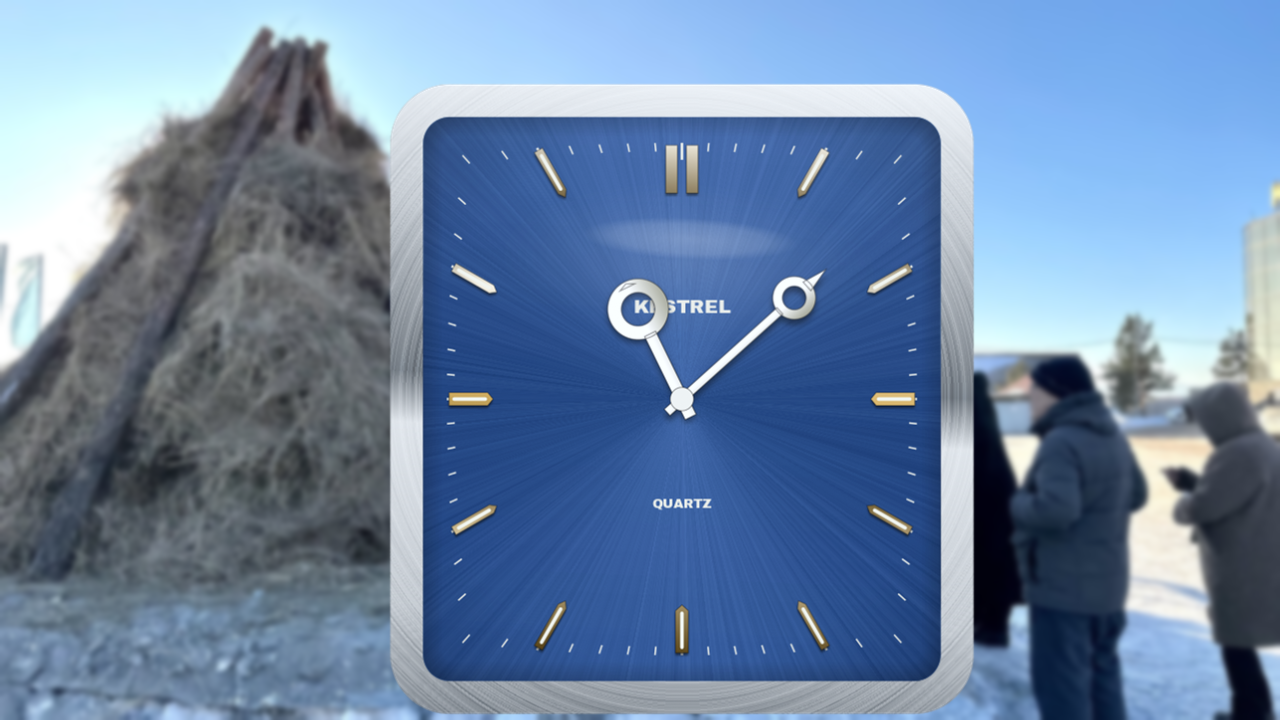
**11:08**
